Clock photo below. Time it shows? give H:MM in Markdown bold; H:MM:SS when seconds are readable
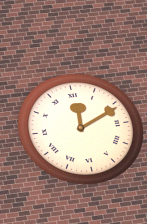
**12:11**
